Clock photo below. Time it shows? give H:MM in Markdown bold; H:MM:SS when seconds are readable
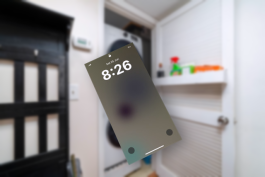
**8:26**
